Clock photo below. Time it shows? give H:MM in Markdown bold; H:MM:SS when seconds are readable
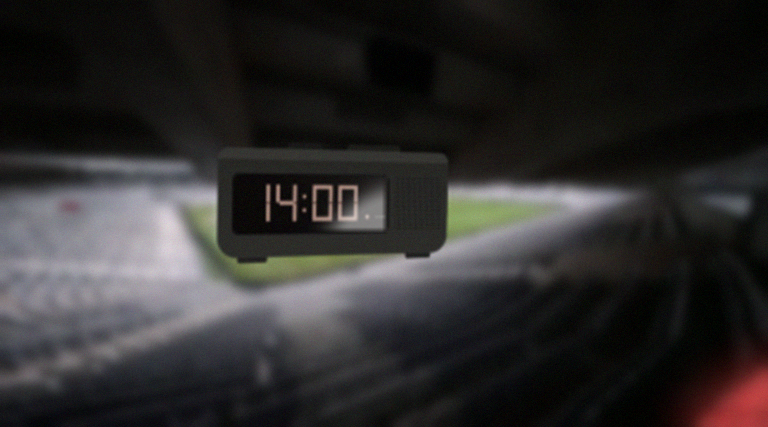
**14:00**
